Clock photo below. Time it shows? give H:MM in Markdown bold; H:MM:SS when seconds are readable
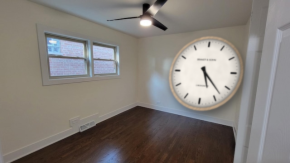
**5:23**
